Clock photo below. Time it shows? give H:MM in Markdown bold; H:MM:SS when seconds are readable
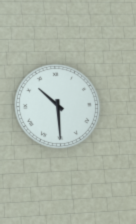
**10:30**
